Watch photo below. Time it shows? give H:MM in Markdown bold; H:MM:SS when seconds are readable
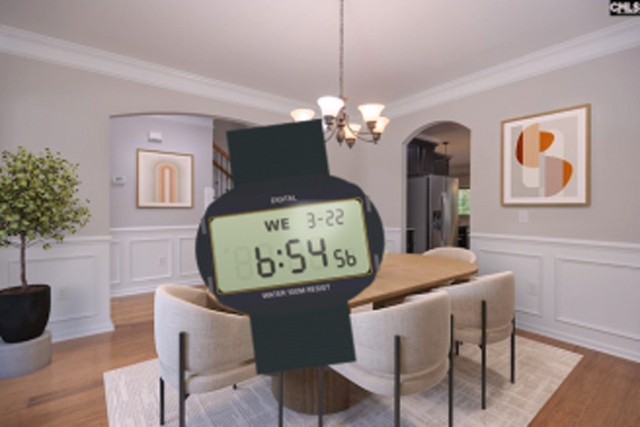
**6:54:56**
